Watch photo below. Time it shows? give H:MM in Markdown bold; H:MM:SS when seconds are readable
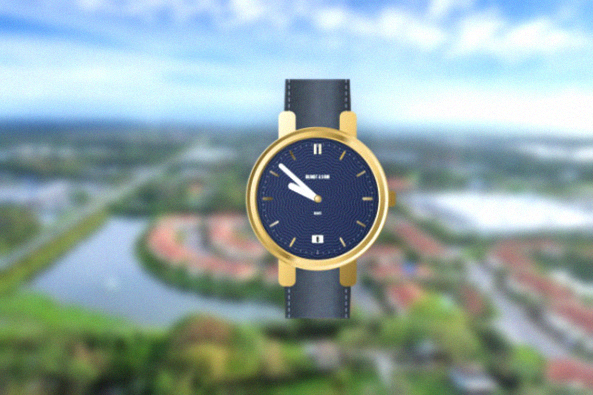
**9:52**
